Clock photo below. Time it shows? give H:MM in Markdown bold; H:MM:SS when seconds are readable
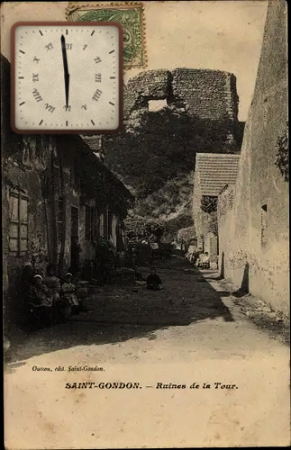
**5:59**
